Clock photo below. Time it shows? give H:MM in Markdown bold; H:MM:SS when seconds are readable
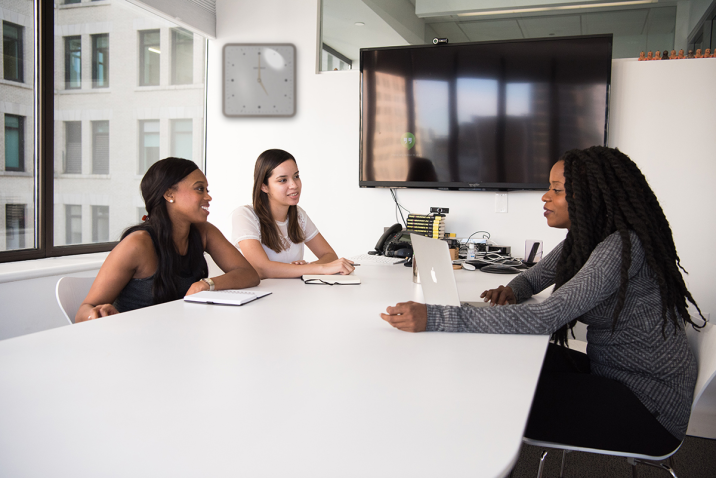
**5:00**
